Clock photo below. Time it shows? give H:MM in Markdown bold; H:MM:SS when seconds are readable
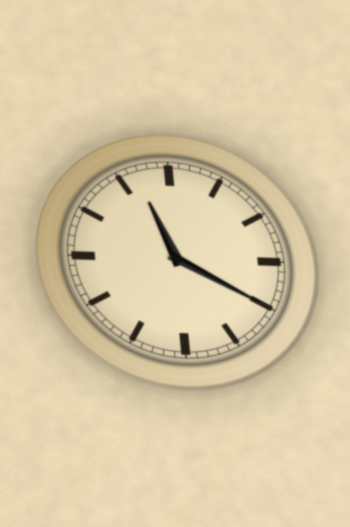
**11:20**
